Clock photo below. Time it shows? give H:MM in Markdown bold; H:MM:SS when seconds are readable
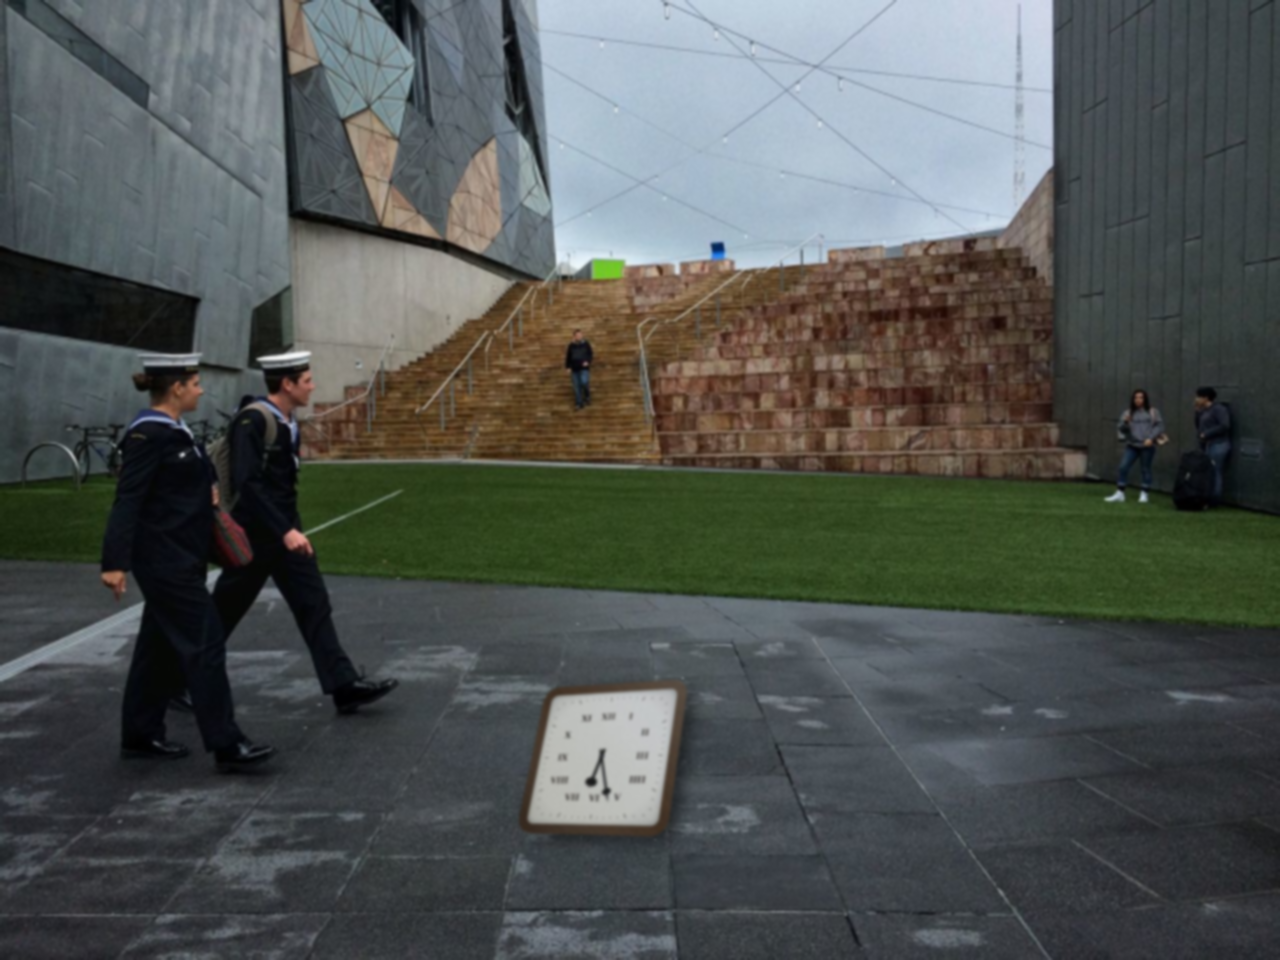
**6:27**
